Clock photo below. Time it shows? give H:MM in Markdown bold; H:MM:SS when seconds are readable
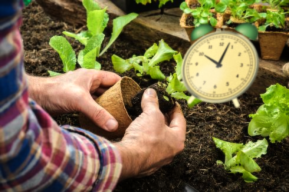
**10:03**
